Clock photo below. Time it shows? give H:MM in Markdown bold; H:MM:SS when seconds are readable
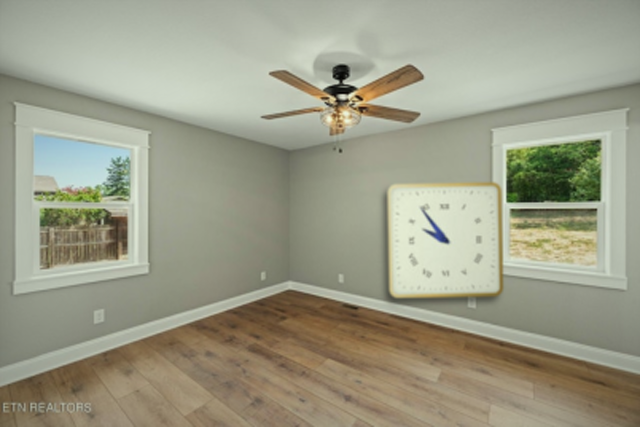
**9:54**
